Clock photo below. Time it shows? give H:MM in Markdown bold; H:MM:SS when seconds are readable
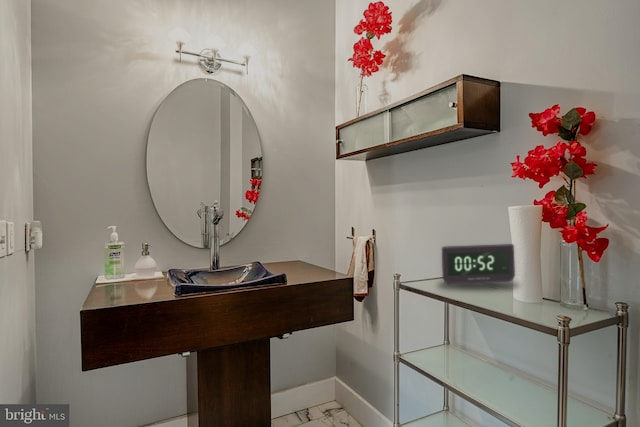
**0:52**
